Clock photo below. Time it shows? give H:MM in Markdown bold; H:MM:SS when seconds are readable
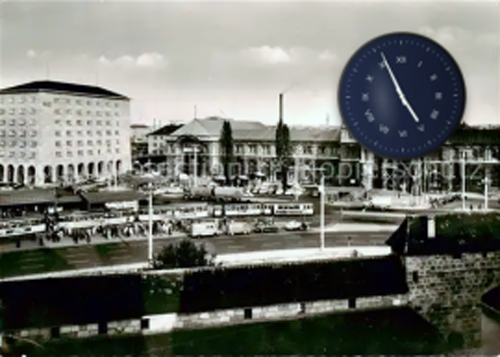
**4:56**
